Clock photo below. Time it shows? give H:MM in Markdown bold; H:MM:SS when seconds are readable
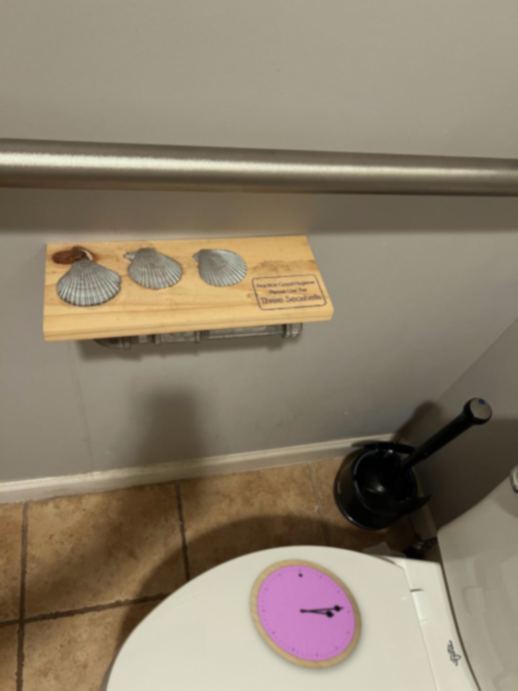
**3:14**
